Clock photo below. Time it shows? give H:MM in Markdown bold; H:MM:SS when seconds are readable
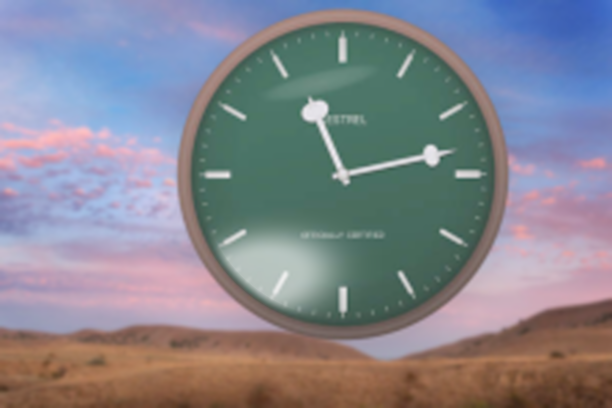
**11:13**
